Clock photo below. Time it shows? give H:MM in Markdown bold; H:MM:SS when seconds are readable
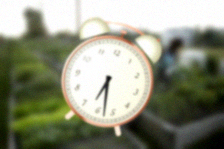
**6:28**
